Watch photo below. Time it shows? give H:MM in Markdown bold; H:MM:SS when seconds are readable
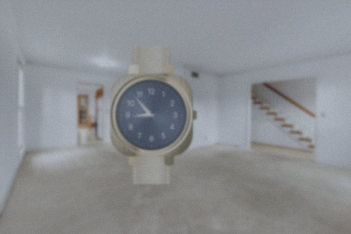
**8:53**
